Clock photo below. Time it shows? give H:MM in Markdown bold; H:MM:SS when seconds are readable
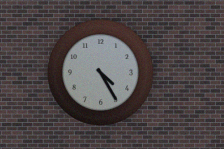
**4:25**
